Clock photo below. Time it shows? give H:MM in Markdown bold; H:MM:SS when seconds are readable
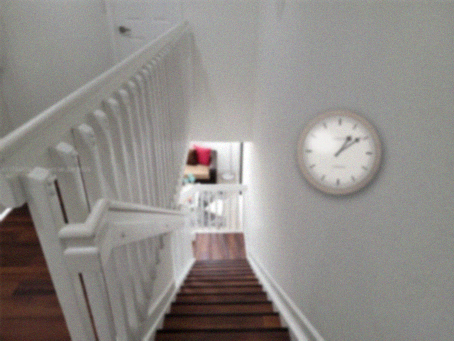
**1:09**
